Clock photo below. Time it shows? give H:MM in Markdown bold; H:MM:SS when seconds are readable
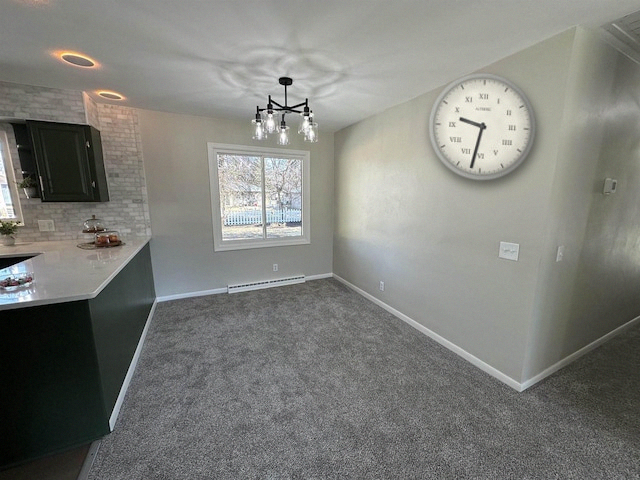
**9:32**
